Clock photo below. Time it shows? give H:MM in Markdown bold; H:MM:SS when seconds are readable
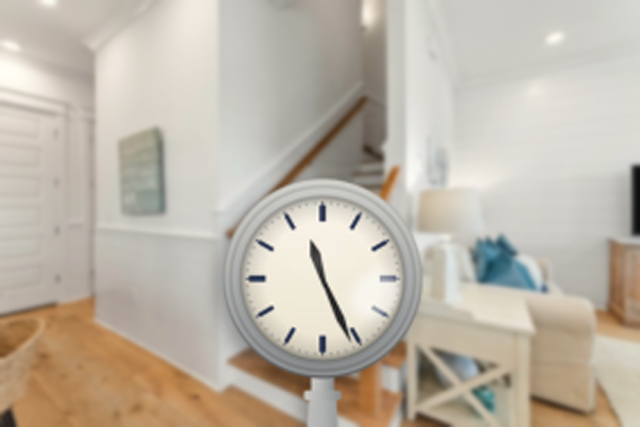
**11:26**
